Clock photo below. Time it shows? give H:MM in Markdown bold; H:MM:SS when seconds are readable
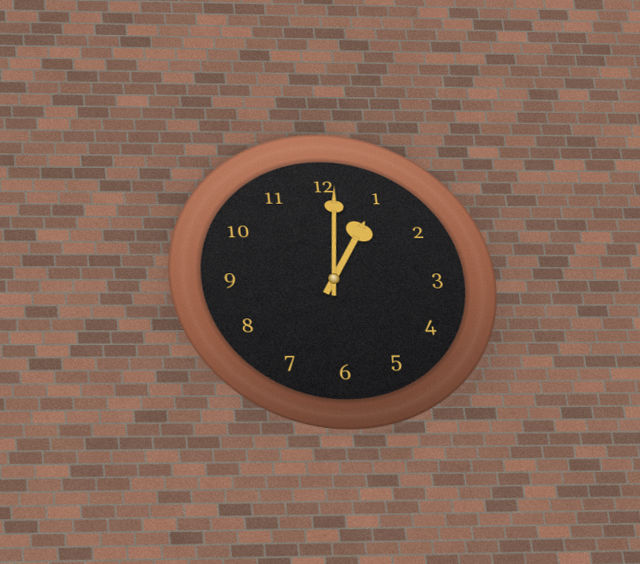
**1:01**
